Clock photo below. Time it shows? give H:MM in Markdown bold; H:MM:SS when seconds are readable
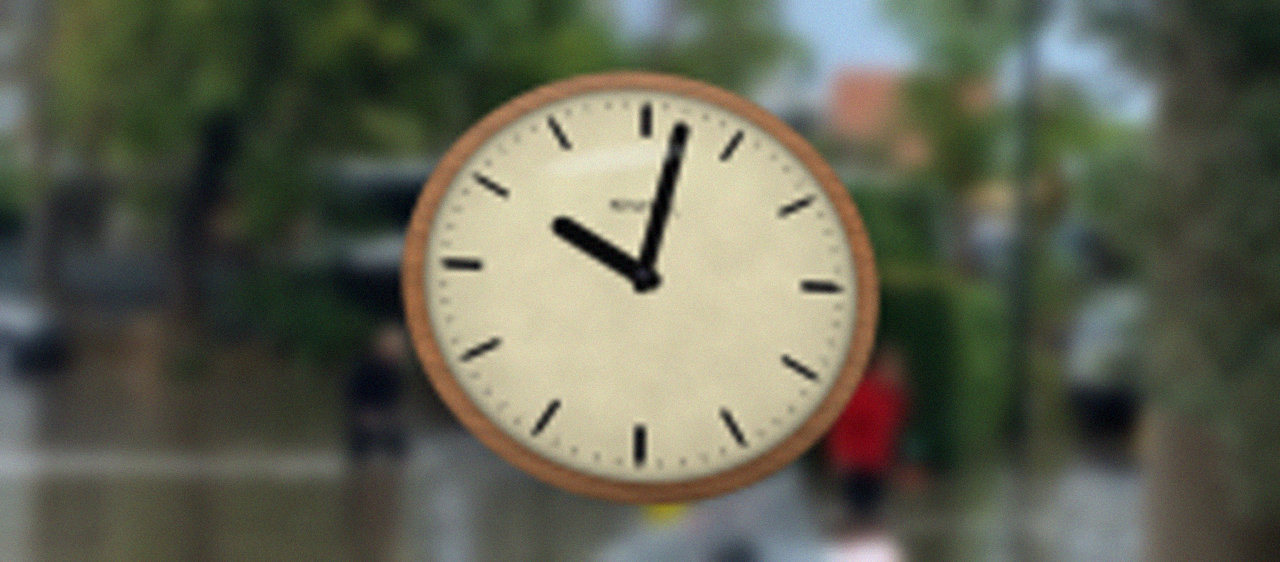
**10:02**
